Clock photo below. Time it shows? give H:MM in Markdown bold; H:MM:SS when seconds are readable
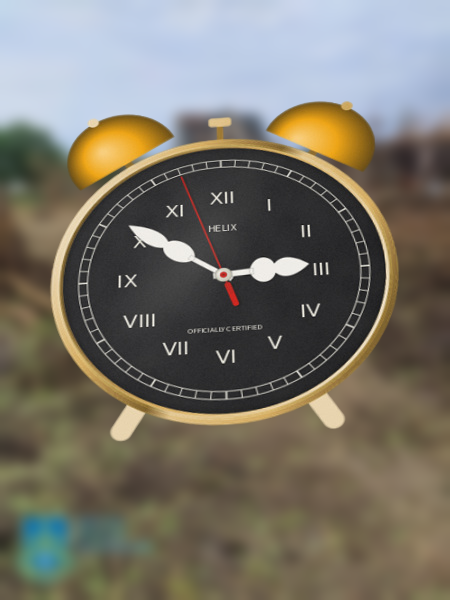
**2:50:57**
